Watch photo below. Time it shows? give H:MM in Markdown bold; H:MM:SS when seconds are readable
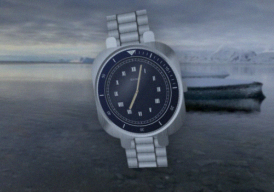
**7:03**
